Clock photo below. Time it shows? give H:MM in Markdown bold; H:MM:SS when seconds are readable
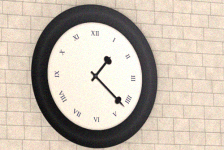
**1:22**
